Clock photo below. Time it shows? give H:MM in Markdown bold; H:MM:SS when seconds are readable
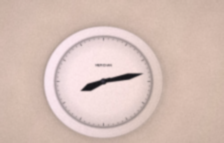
**8:13**
